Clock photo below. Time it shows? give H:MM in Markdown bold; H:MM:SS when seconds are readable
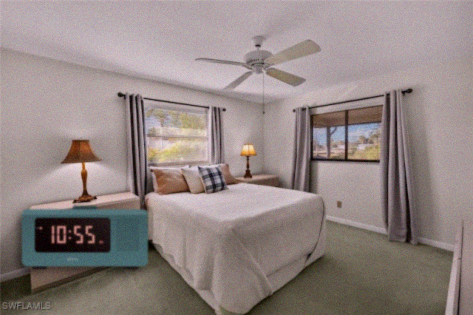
**10:55**
